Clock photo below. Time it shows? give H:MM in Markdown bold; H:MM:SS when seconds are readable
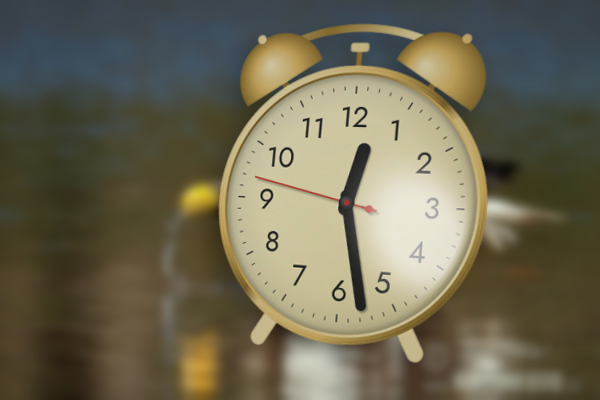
**12:27:47**
